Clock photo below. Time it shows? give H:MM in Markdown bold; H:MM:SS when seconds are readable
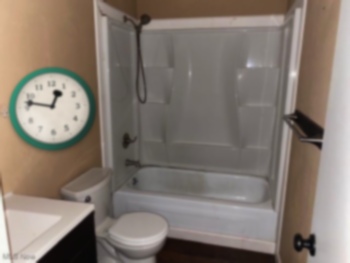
**12:47**
